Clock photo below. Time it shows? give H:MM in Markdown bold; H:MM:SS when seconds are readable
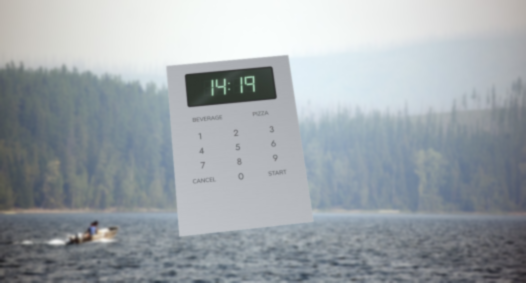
**14:19**
